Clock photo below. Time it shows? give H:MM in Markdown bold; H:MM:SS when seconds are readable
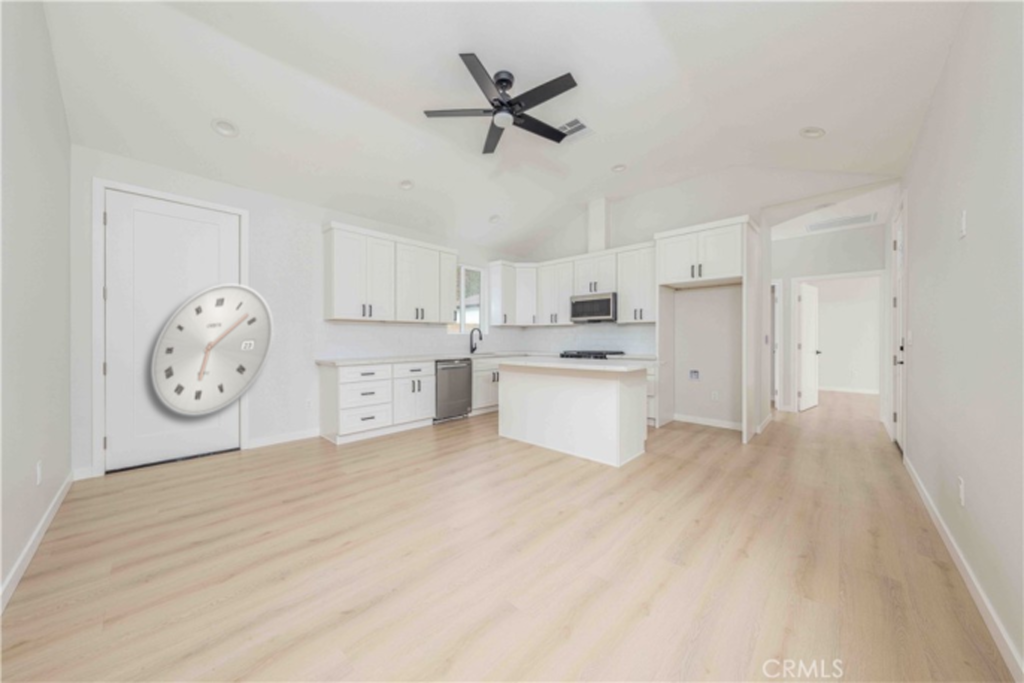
**6:08**
